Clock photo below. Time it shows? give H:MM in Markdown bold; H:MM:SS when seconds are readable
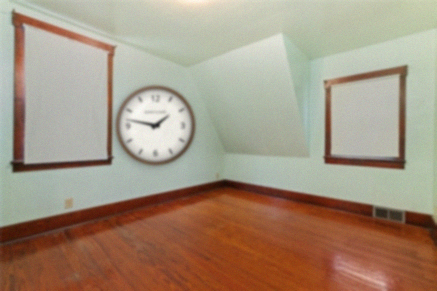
**1:47**
